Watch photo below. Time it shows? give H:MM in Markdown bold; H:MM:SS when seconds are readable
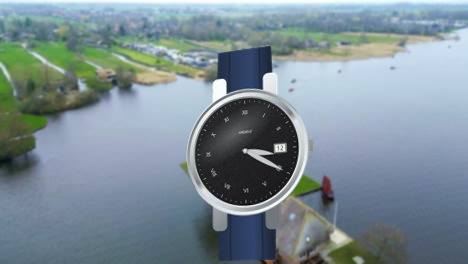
**3:20**
